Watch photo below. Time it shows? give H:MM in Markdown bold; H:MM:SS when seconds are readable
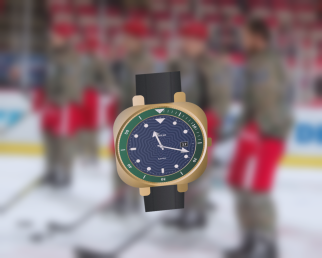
**11:18**
